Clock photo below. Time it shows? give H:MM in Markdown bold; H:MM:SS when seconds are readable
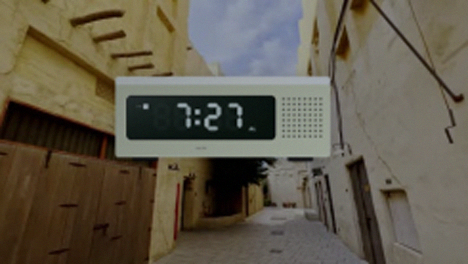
**7:27**
